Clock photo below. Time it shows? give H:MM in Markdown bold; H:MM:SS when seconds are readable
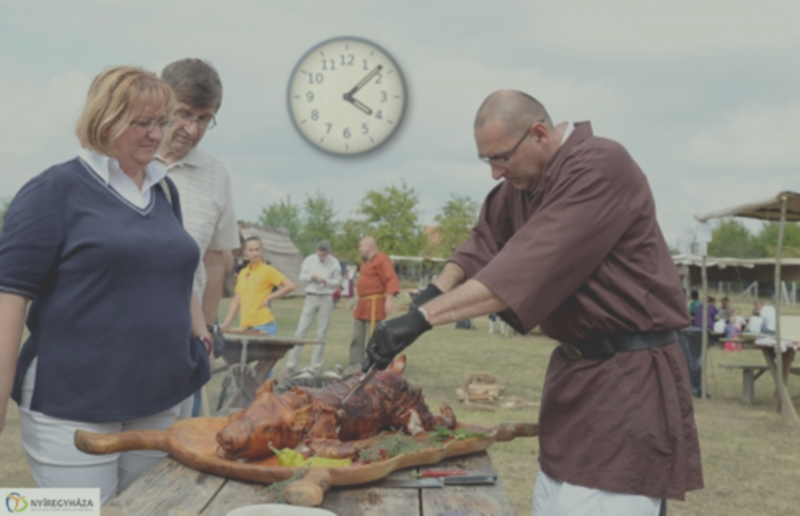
**4:08**
